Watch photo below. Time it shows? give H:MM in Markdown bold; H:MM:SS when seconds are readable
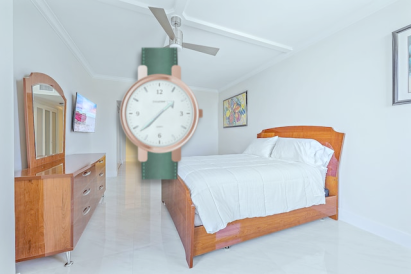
**1:38**
